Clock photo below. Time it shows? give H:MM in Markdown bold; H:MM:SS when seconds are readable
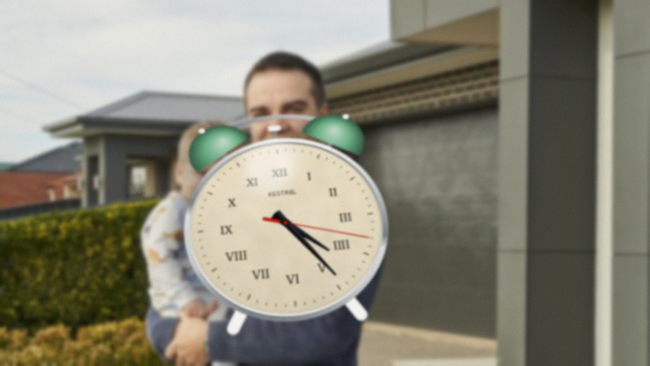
**4:24:18**
